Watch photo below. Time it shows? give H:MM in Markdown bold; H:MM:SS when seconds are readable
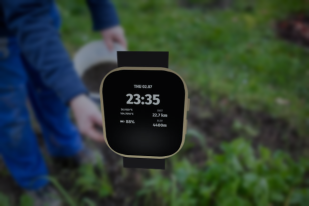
**23:35**
